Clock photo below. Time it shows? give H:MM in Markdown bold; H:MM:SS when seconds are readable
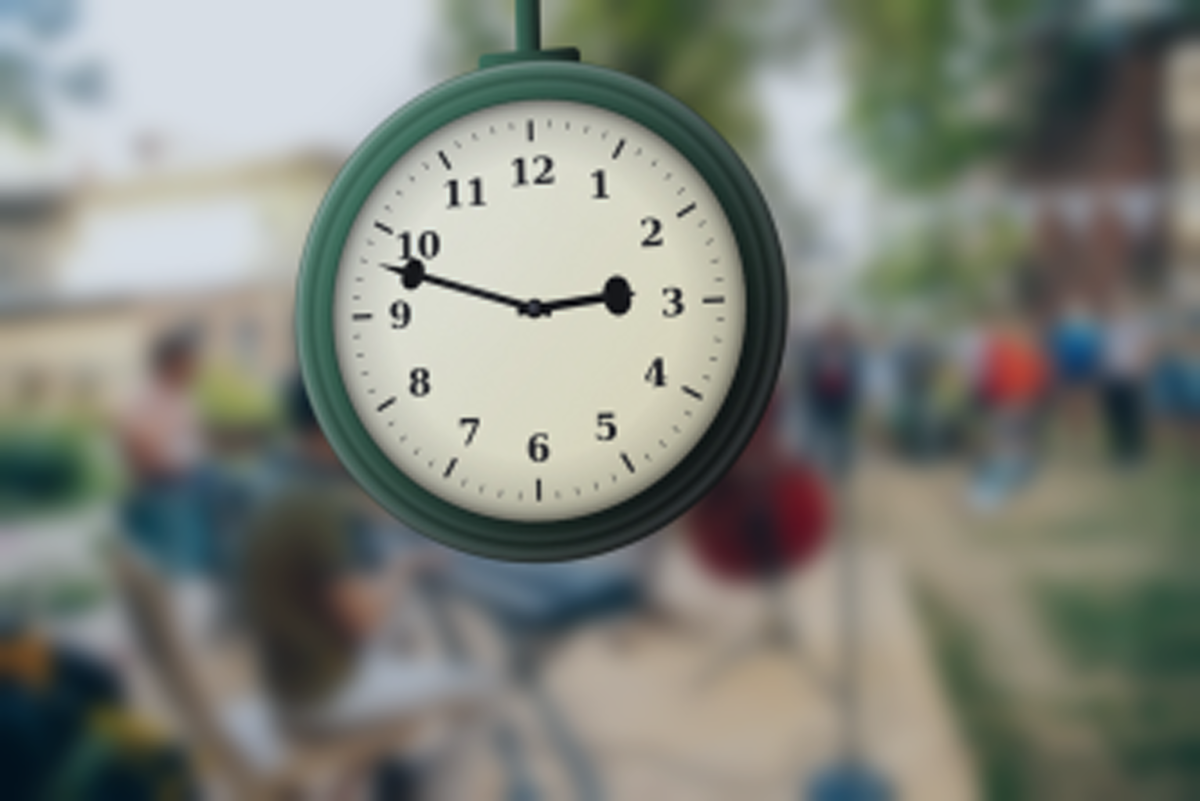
**2:48**
